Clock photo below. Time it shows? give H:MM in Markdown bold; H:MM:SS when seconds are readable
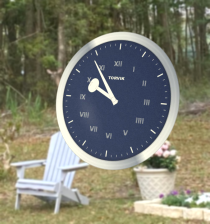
**9:54**
